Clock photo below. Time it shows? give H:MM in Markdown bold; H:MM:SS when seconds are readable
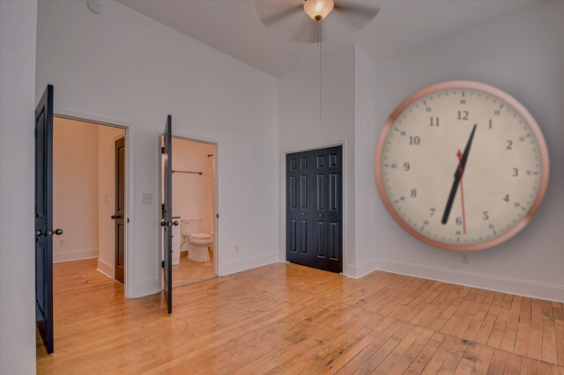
**12:32:29**
